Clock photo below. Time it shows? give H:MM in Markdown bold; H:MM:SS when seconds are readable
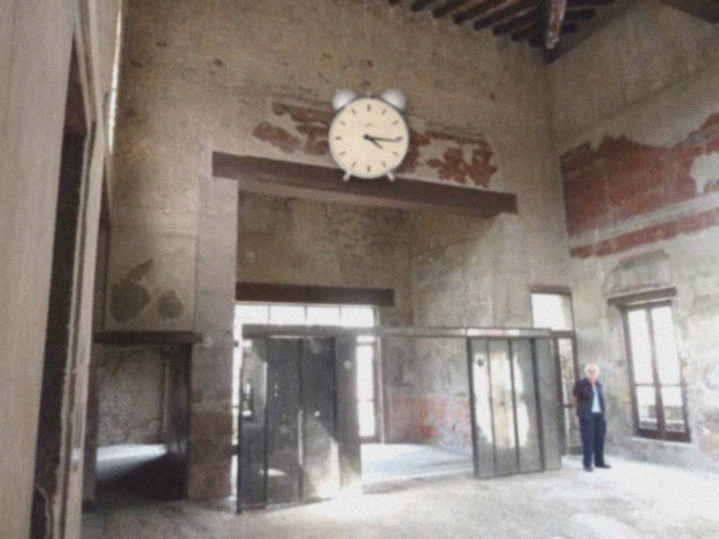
**4:16**
